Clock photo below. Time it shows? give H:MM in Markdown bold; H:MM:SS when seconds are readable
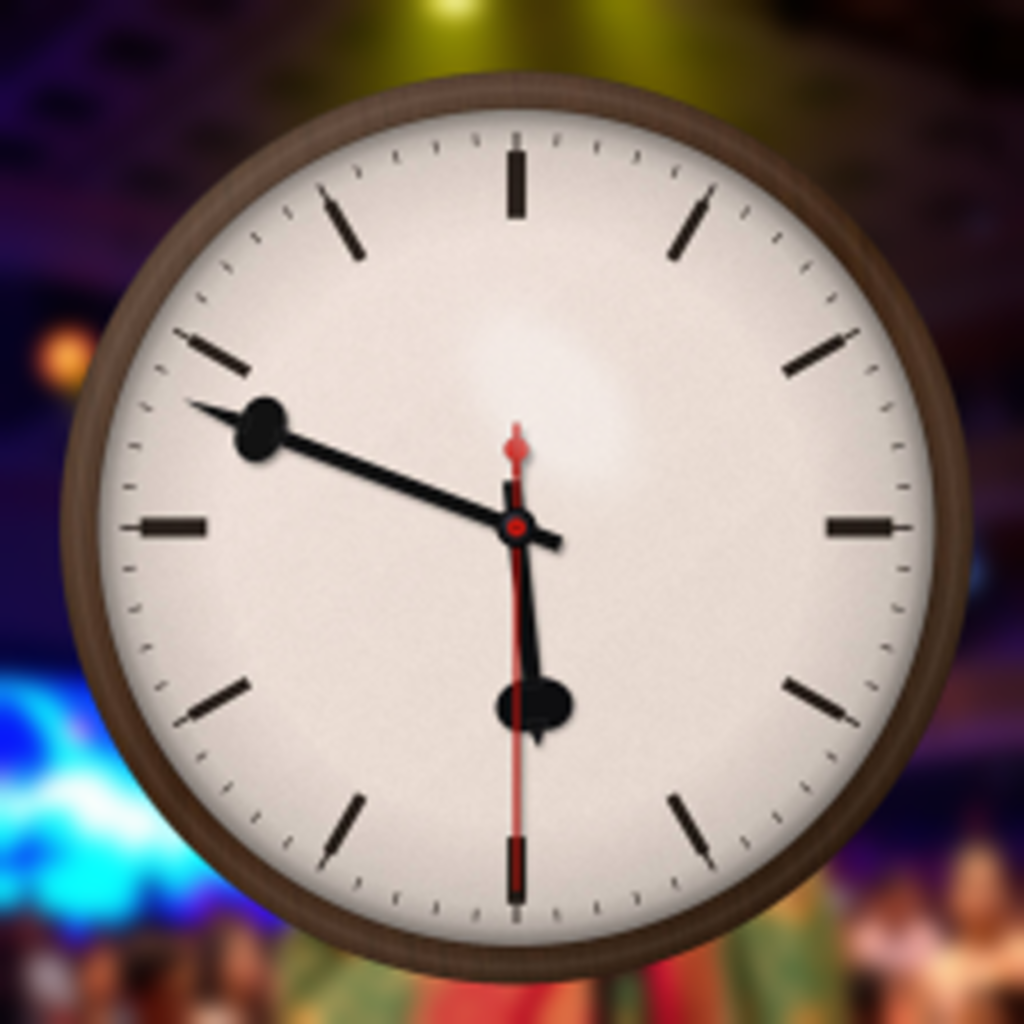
**5:48:30**
